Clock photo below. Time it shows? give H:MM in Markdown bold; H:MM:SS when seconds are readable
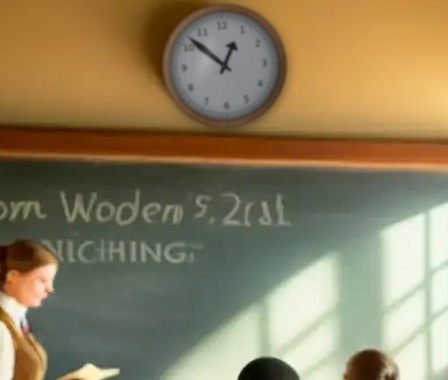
**12:52**
